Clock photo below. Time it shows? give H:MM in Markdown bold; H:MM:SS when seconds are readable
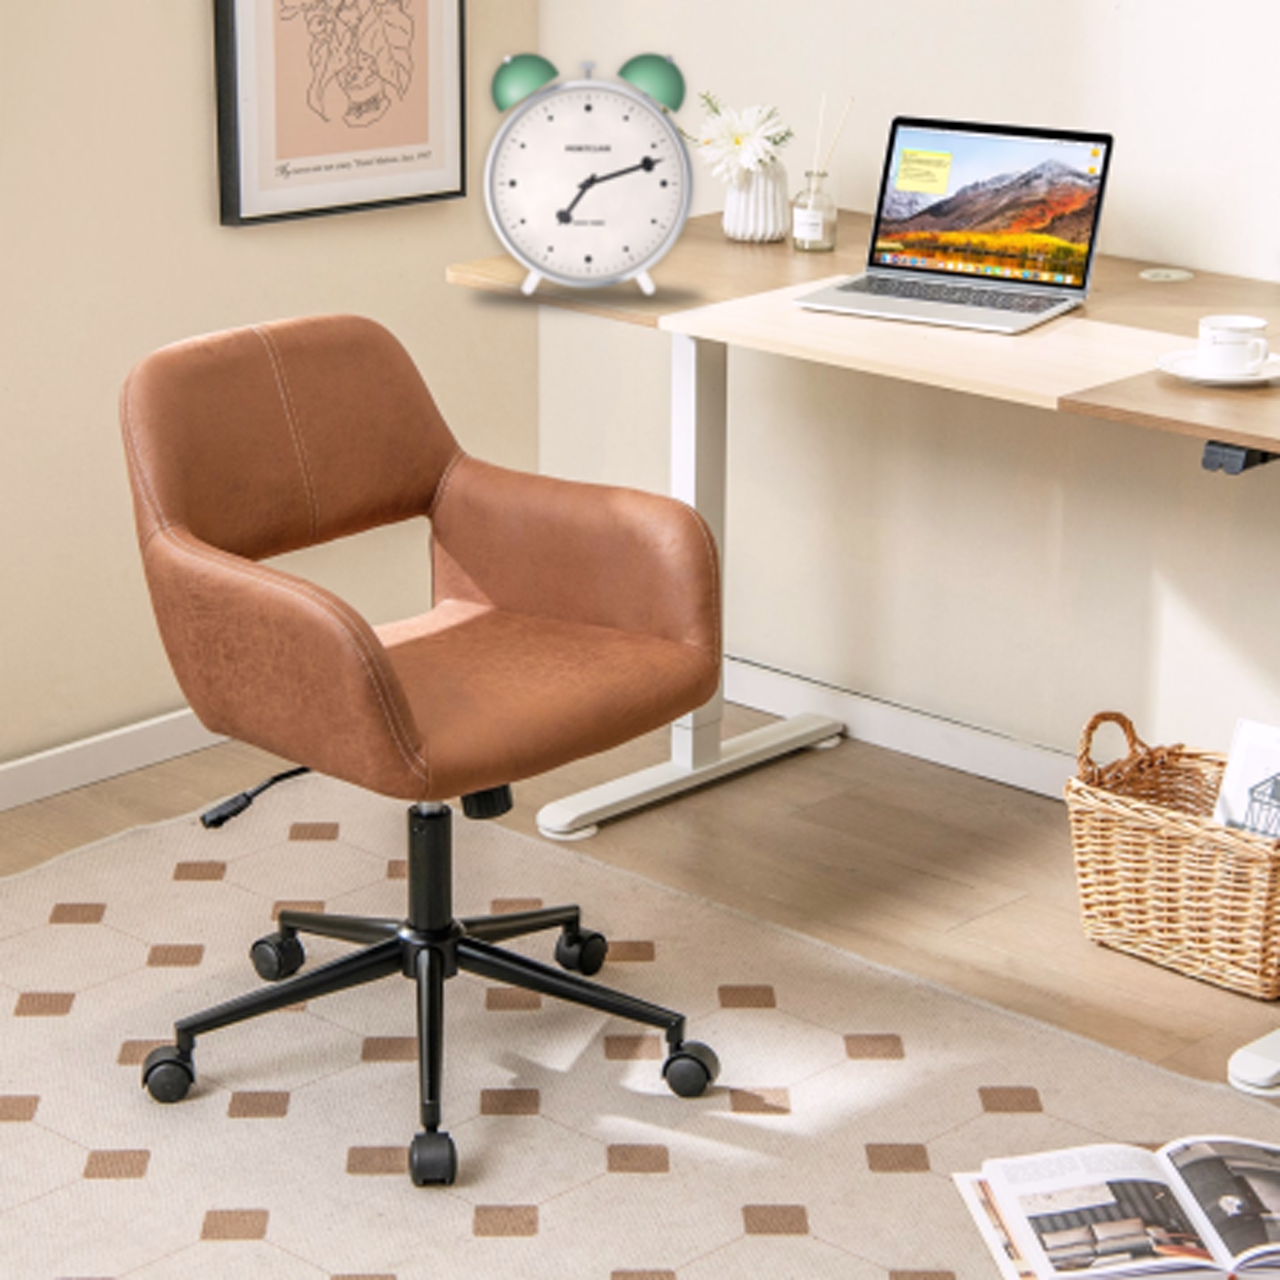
**7:12**
